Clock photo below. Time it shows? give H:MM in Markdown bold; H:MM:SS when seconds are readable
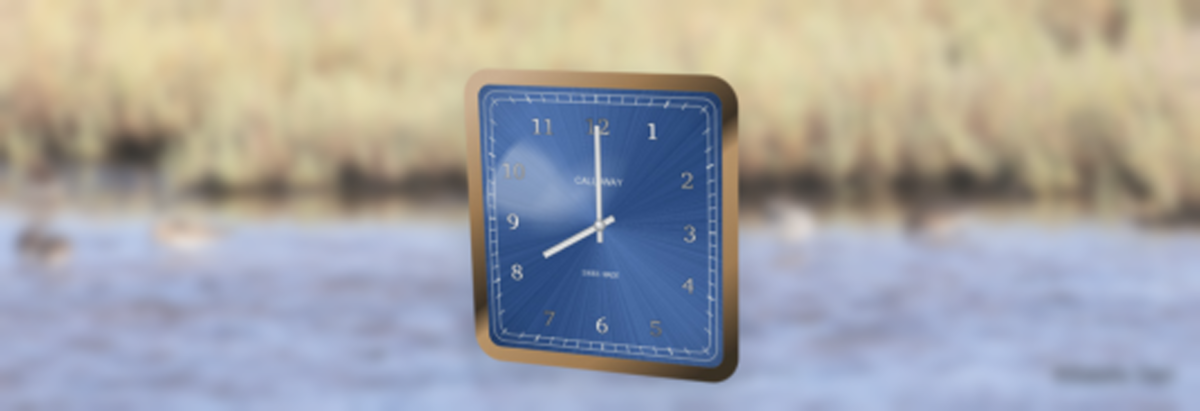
**8:00**
